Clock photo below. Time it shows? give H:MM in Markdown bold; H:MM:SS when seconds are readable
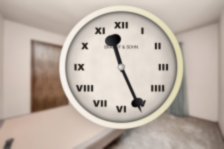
**11:26**
